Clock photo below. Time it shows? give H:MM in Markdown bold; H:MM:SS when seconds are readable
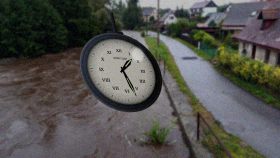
**1:27**
